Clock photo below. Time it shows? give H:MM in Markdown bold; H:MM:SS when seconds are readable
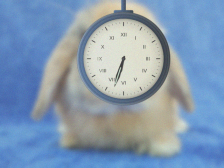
**6:33**
